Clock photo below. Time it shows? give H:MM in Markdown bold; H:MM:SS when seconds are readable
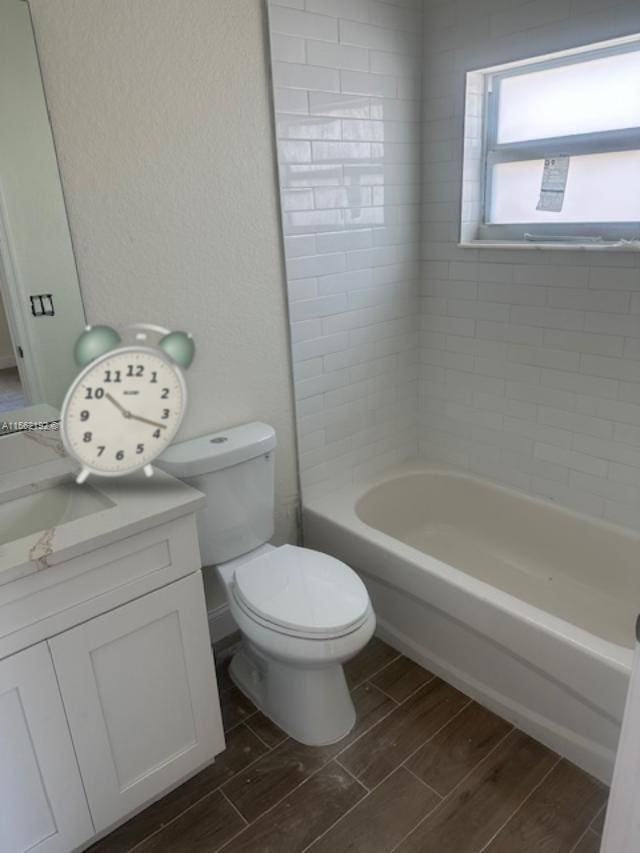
**10:18**
